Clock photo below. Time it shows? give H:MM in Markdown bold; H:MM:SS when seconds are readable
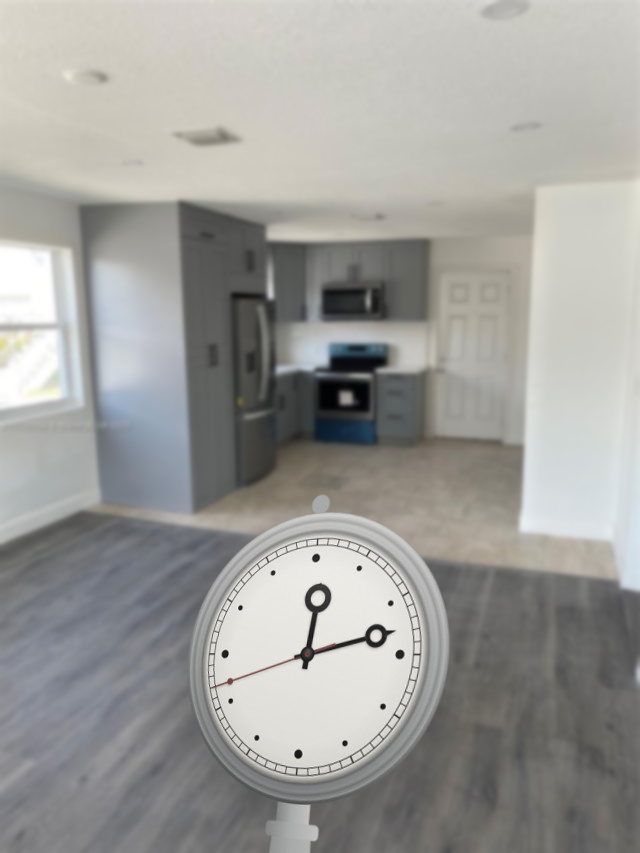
**12:12:42**
